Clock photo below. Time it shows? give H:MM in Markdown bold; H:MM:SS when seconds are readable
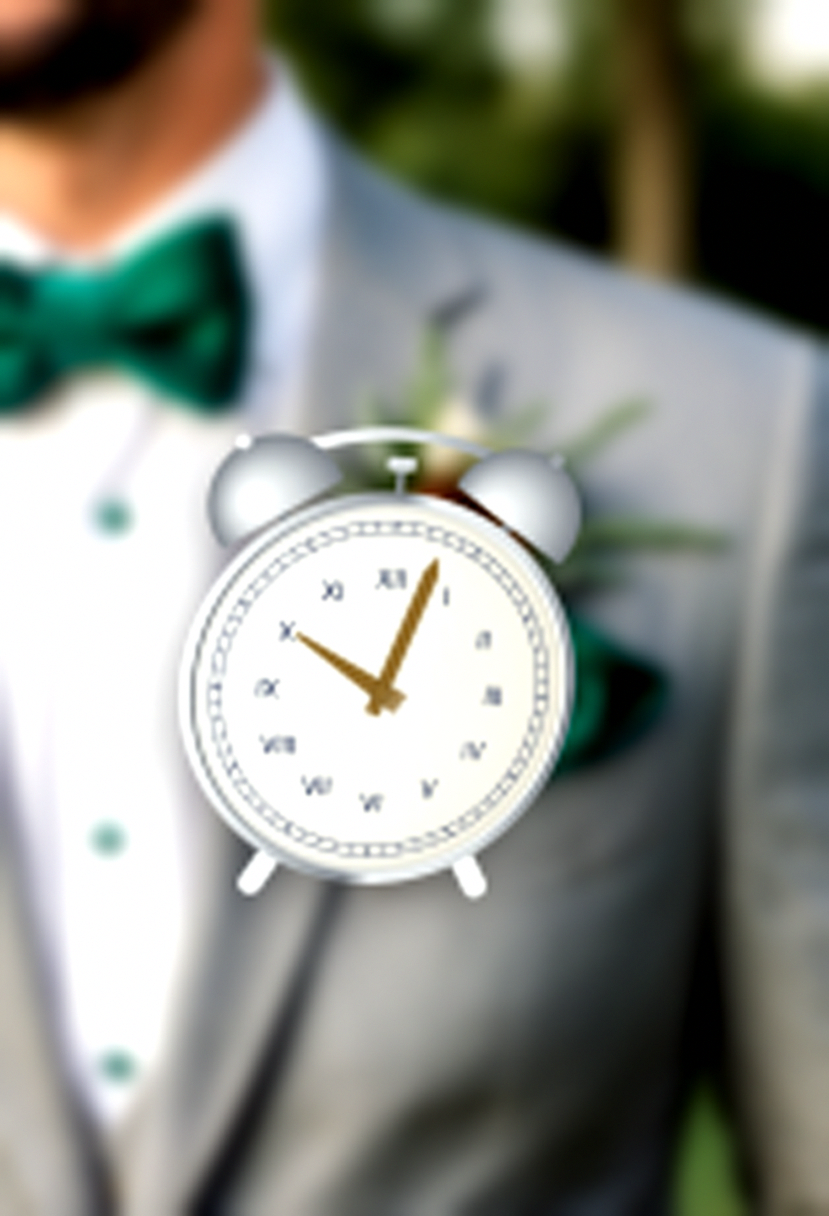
**10:03**
